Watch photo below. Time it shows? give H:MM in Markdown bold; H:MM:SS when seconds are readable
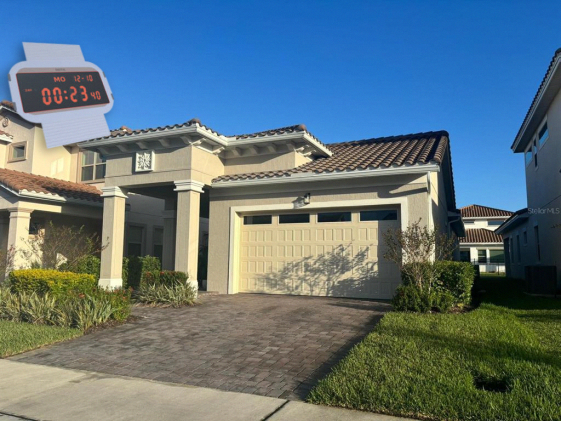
**0:23:40**
